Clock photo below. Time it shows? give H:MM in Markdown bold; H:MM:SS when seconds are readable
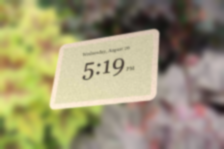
**5:19**
